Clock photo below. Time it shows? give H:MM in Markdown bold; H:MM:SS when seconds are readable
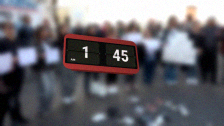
**1:45**
